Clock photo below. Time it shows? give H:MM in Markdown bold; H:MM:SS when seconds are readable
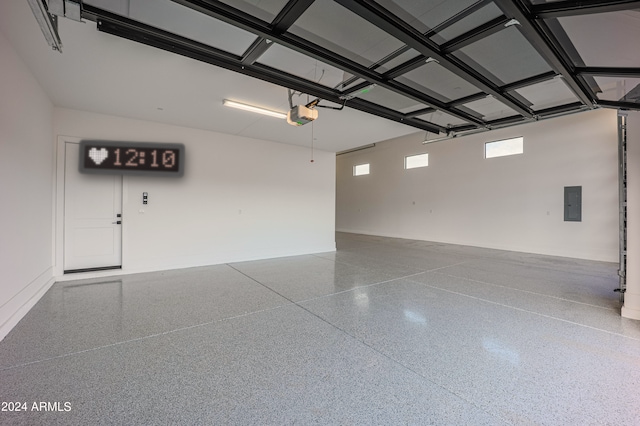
**12:10**
